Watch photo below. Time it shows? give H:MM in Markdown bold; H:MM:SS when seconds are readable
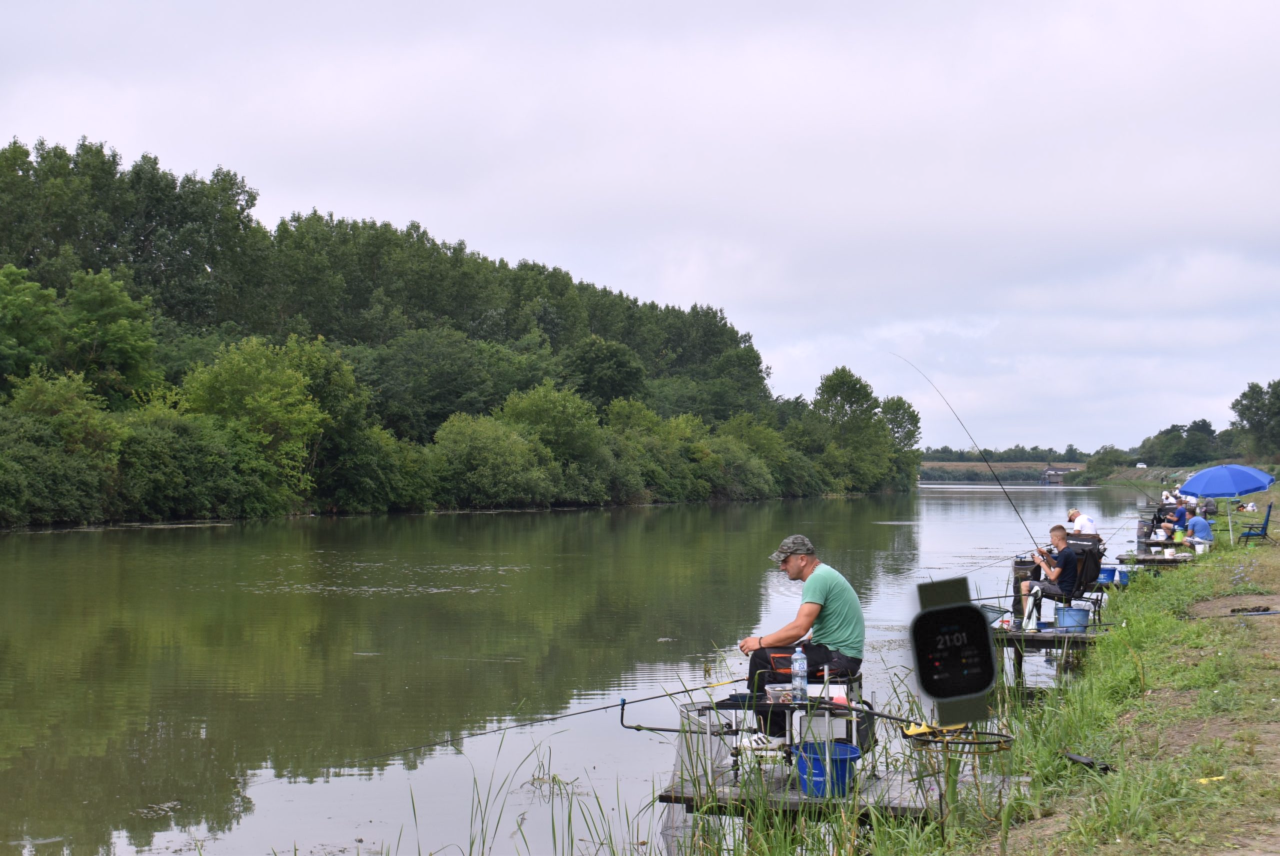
**21:01**
